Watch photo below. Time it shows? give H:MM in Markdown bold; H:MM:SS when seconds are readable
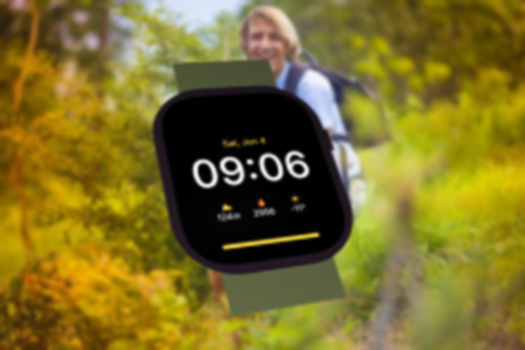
**9:06**
